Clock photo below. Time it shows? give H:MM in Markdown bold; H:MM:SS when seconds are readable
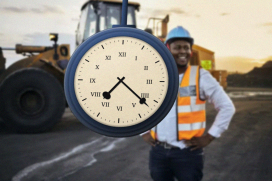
**7:22**
